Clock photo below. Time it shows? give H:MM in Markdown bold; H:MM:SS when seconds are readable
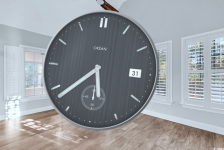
**5:38**
